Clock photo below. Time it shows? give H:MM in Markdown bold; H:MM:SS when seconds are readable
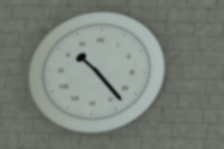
**10:23**
